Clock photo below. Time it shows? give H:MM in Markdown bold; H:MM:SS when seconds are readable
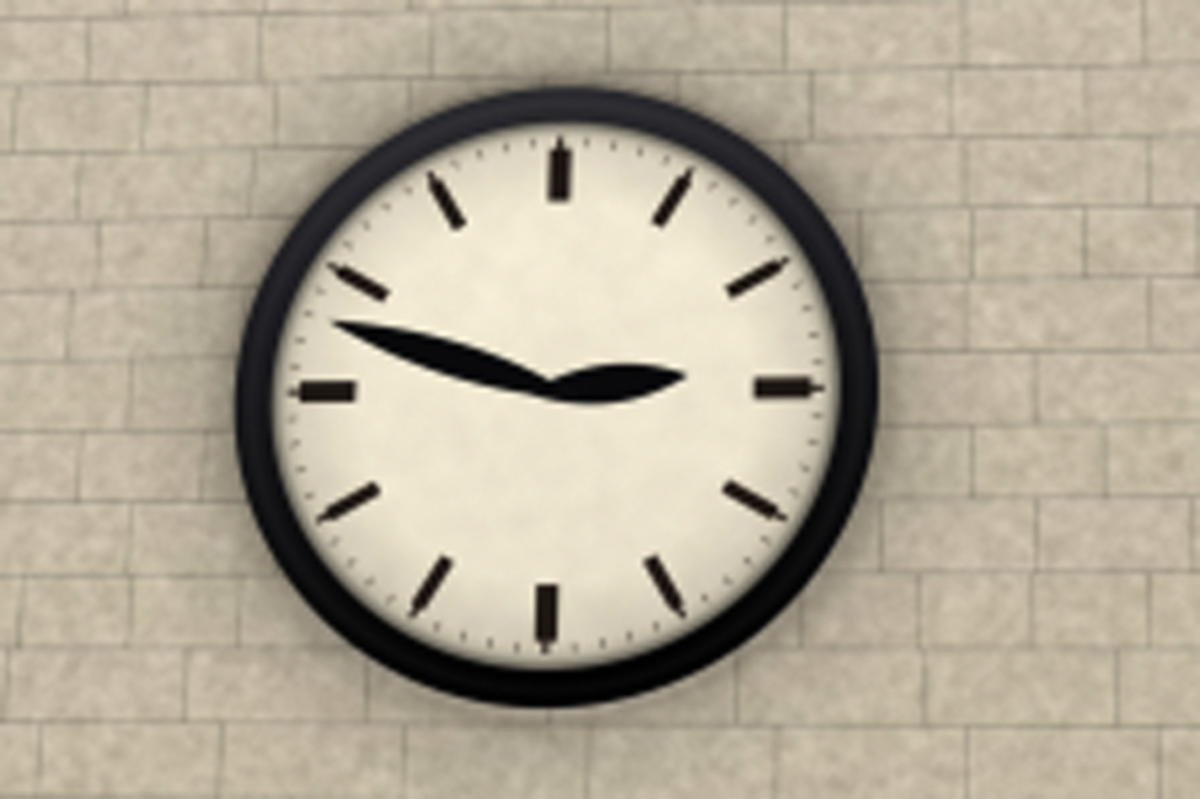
**2:48**
